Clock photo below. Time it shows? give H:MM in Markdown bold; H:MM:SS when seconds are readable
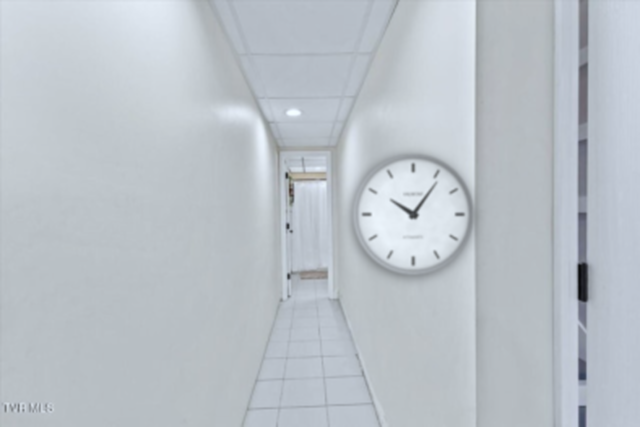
**10:06**
